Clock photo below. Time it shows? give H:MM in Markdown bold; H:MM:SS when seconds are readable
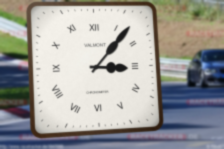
**3:07**
